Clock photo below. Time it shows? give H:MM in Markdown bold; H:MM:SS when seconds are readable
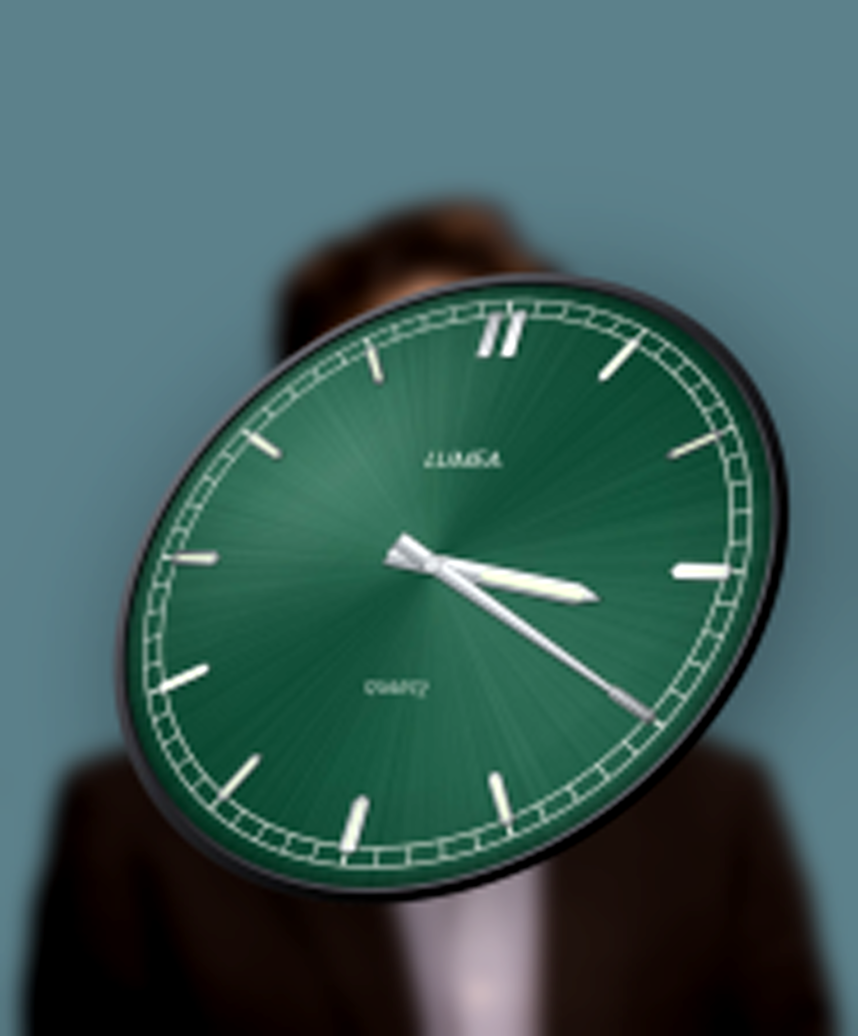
**3:20**
